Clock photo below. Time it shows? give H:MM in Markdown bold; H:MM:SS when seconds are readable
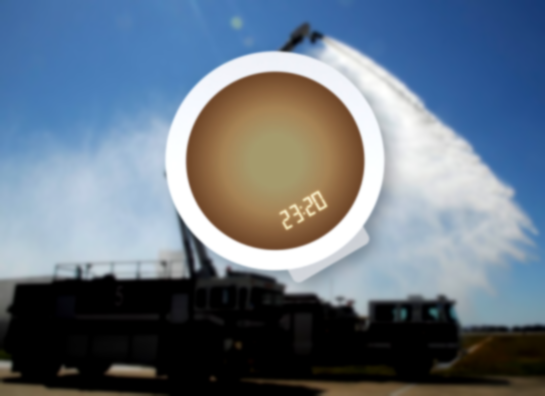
**23:20**
